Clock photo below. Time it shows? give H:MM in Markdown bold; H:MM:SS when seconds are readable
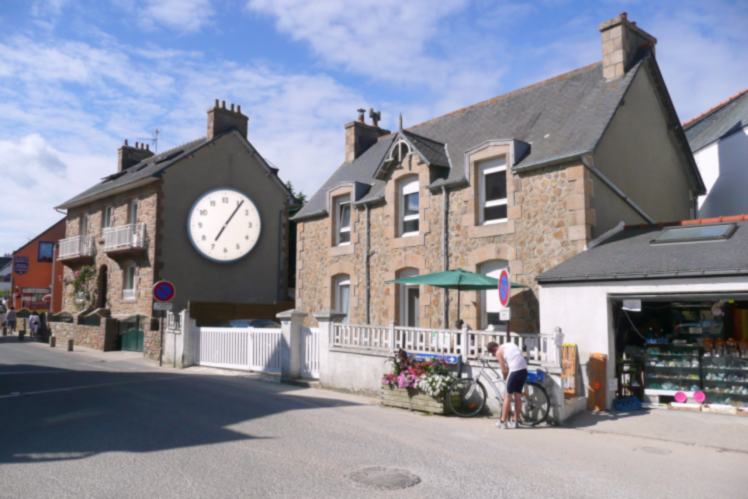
**7:06**
